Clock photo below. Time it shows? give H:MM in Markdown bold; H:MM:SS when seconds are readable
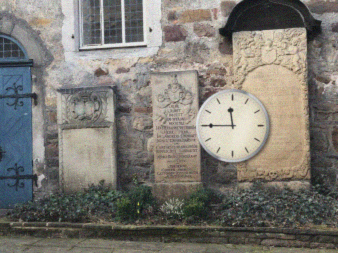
**11:45**
